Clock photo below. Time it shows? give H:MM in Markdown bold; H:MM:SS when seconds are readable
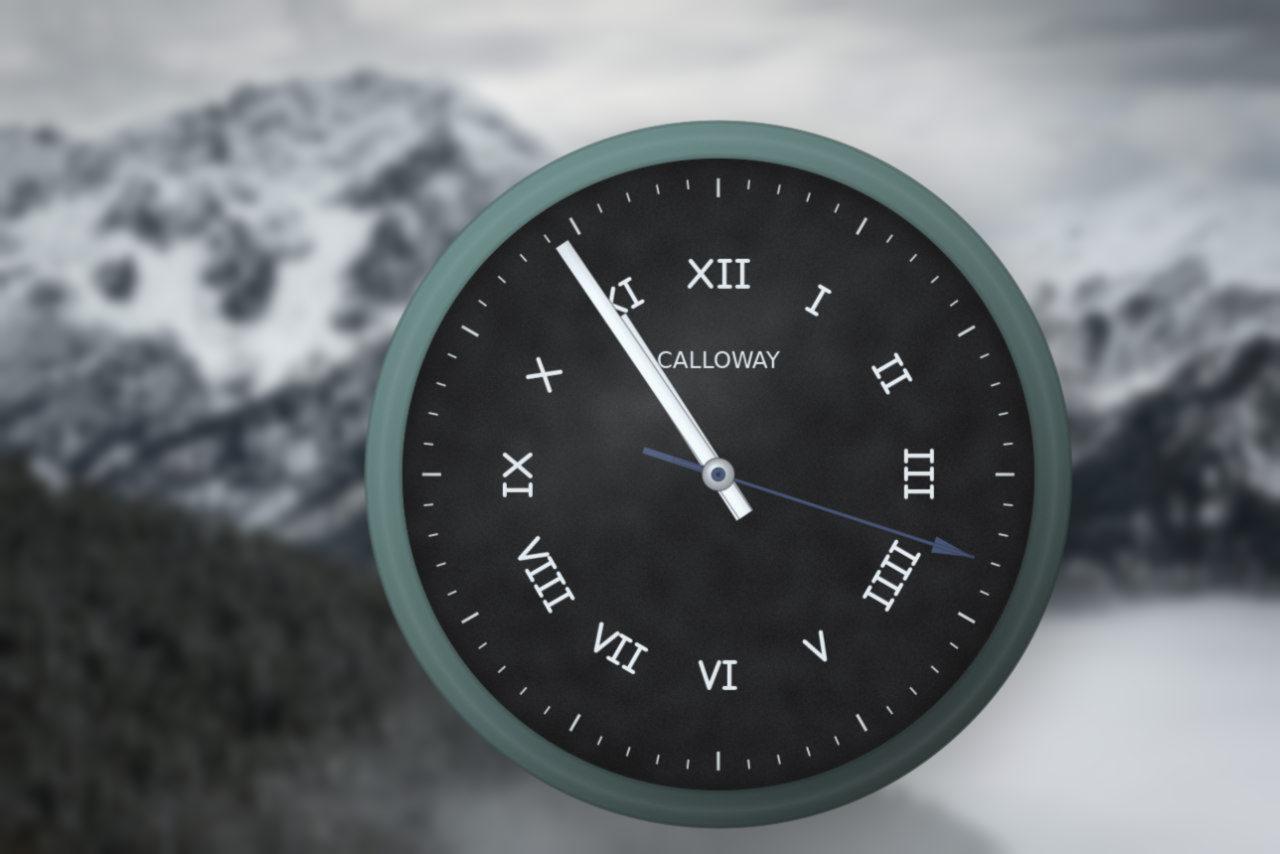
**10:54:18**
